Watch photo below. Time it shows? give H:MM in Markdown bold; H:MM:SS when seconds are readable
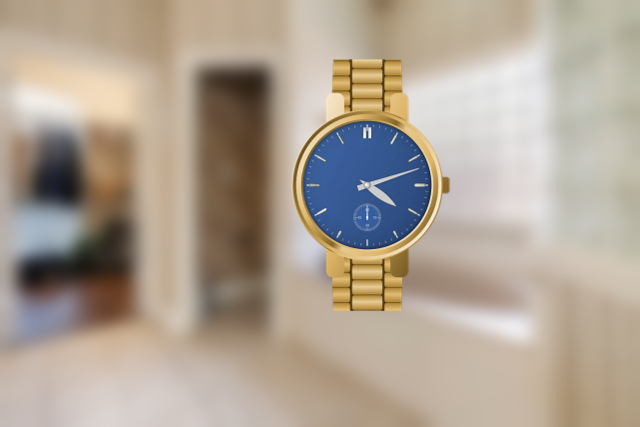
**4:12**
